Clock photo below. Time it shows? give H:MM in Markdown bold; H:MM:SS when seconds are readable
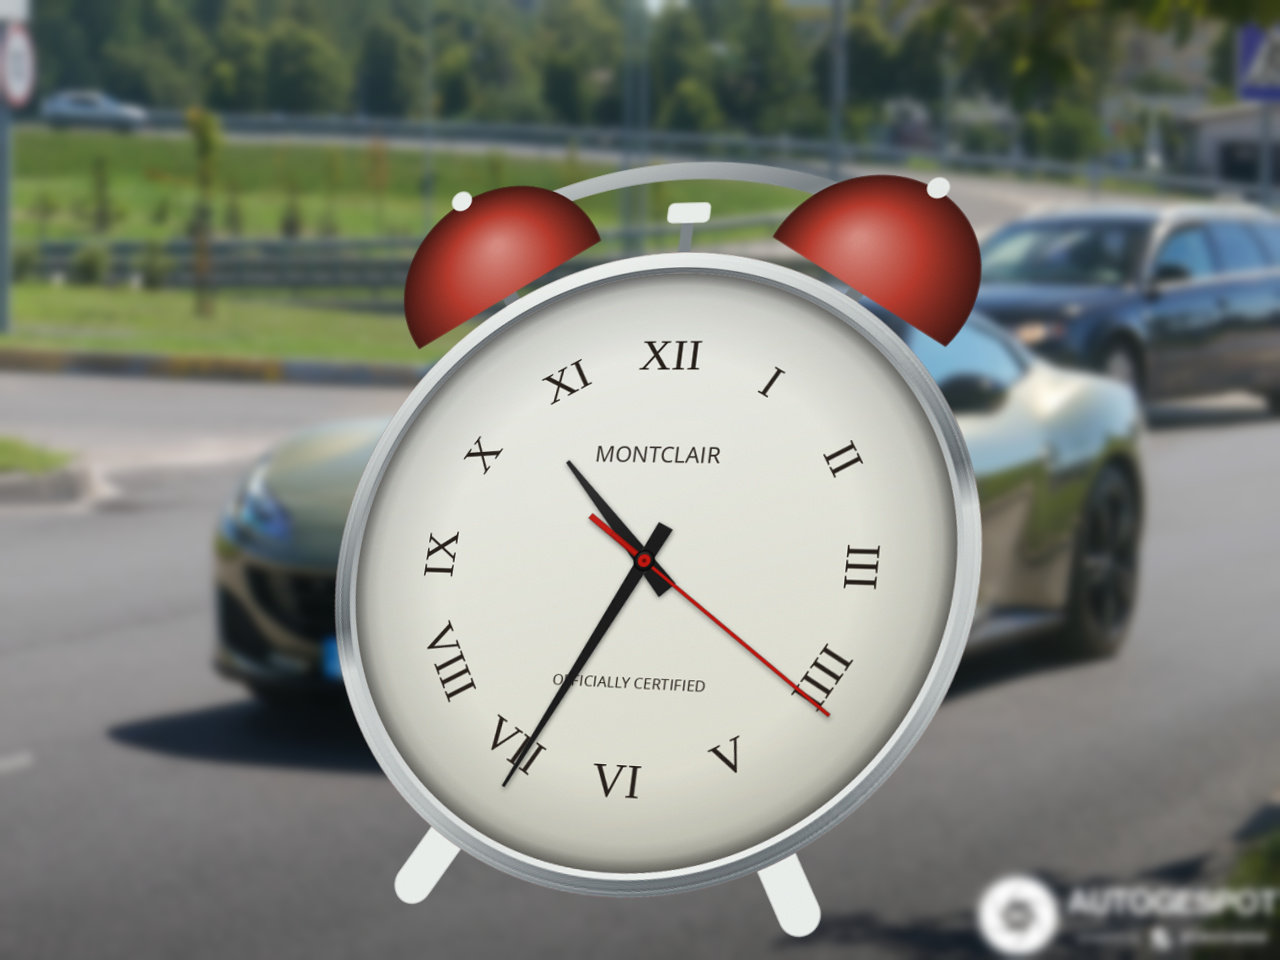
**10:34:21**
